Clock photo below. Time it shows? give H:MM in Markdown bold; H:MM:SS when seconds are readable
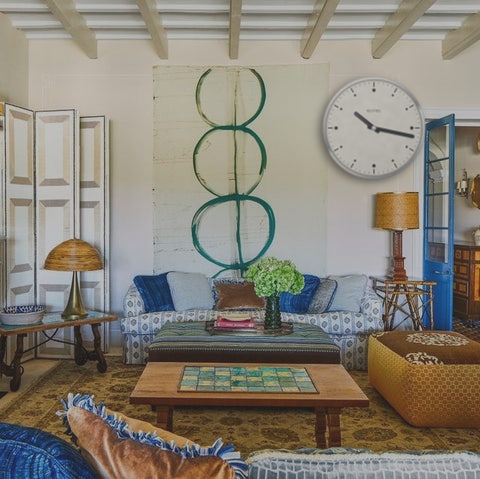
**10:17**
